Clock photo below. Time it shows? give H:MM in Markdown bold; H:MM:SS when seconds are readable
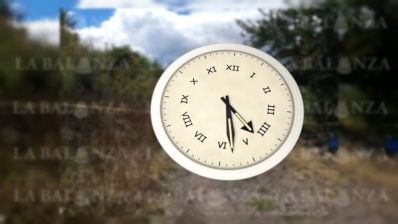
**4:28**
